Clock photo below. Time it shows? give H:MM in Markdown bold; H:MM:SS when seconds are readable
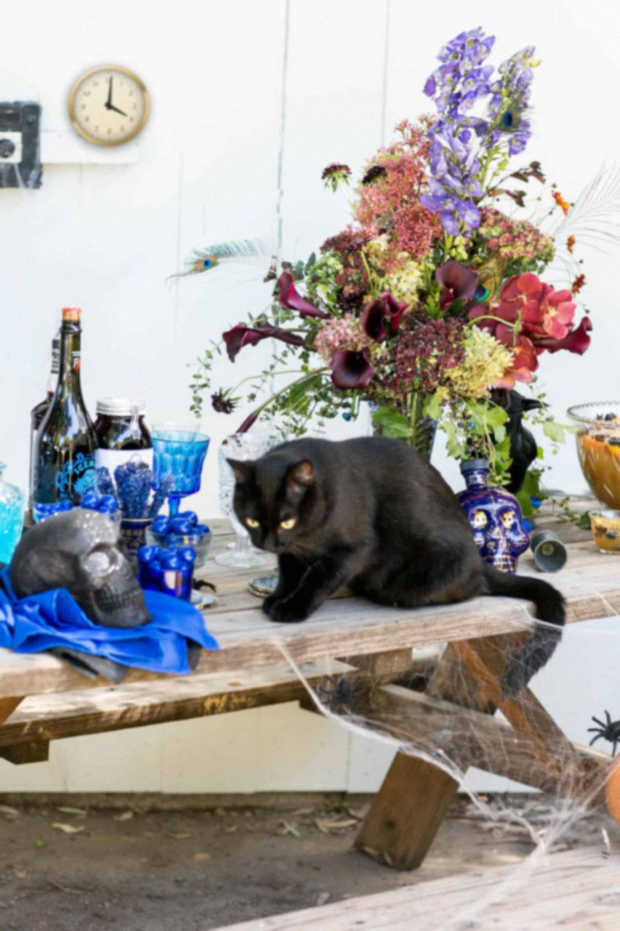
**4:01**
